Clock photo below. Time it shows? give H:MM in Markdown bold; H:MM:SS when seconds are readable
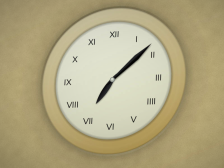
**7:08**
